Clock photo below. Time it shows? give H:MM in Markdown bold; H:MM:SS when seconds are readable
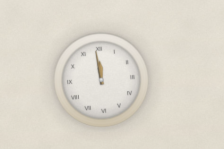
**11:59**
